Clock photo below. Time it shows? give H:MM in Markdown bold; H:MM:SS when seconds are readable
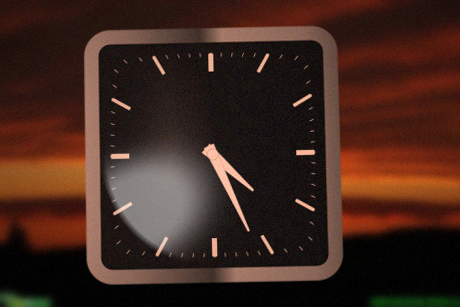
**4:26**
